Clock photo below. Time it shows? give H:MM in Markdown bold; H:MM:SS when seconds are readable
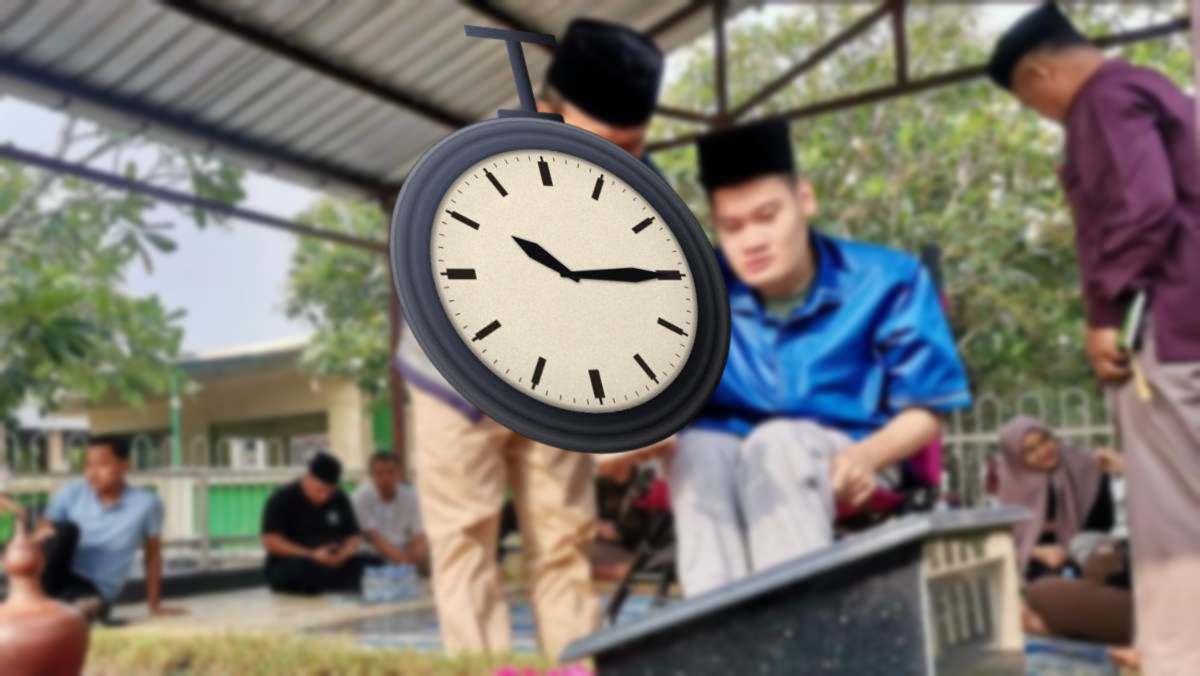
**10:15**
